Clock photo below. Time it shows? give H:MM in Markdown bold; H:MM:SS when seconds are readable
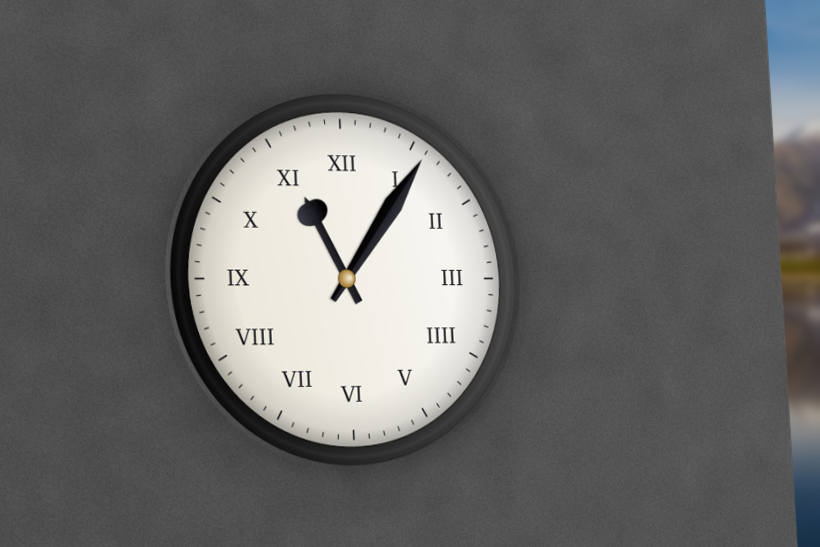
**11:06**
